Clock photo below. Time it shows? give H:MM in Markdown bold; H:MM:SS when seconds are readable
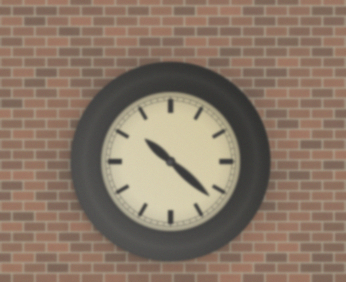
**10:22**
